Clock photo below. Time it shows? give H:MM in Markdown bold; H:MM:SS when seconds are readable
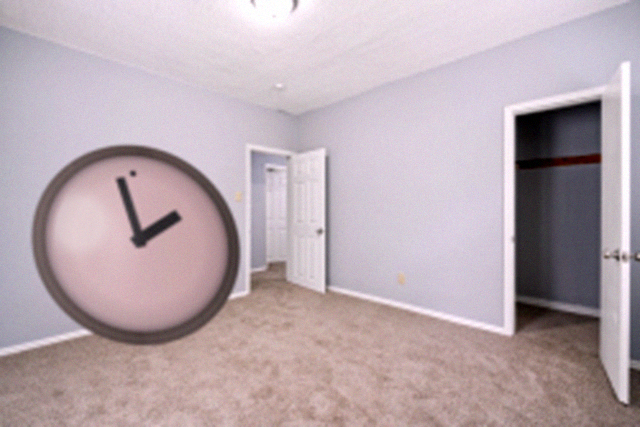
**1:58**
